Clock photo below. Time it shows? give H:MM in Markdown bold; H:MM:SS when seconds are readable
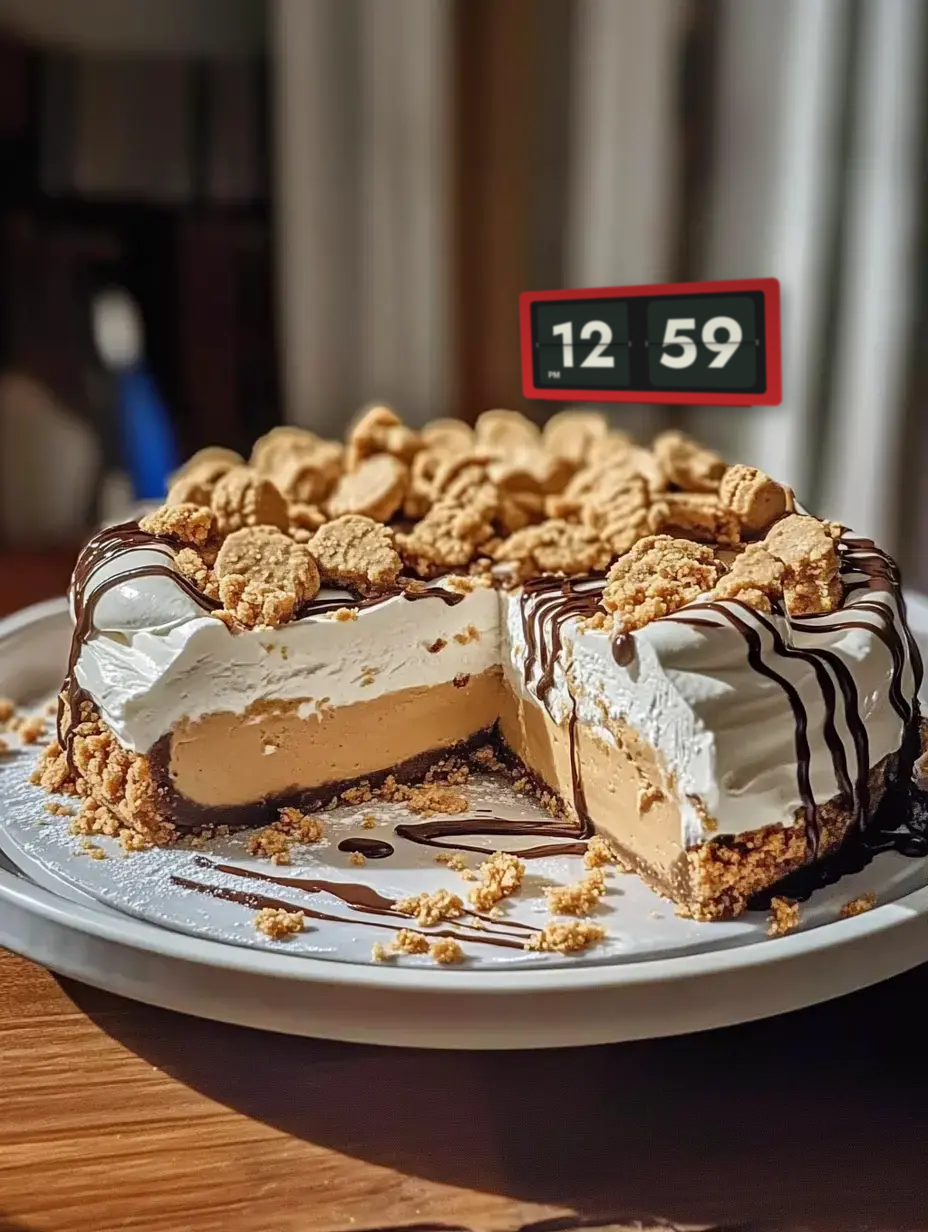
**12:59**
